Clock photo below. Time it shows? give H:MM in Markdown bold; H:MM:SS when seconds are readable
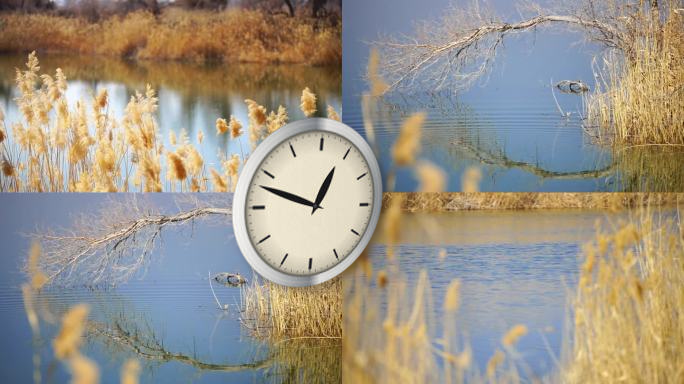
**12:48**
